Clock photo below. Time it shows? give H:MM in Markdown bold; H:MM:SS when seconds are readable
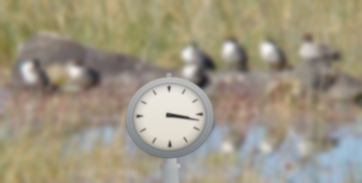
**3:17**
